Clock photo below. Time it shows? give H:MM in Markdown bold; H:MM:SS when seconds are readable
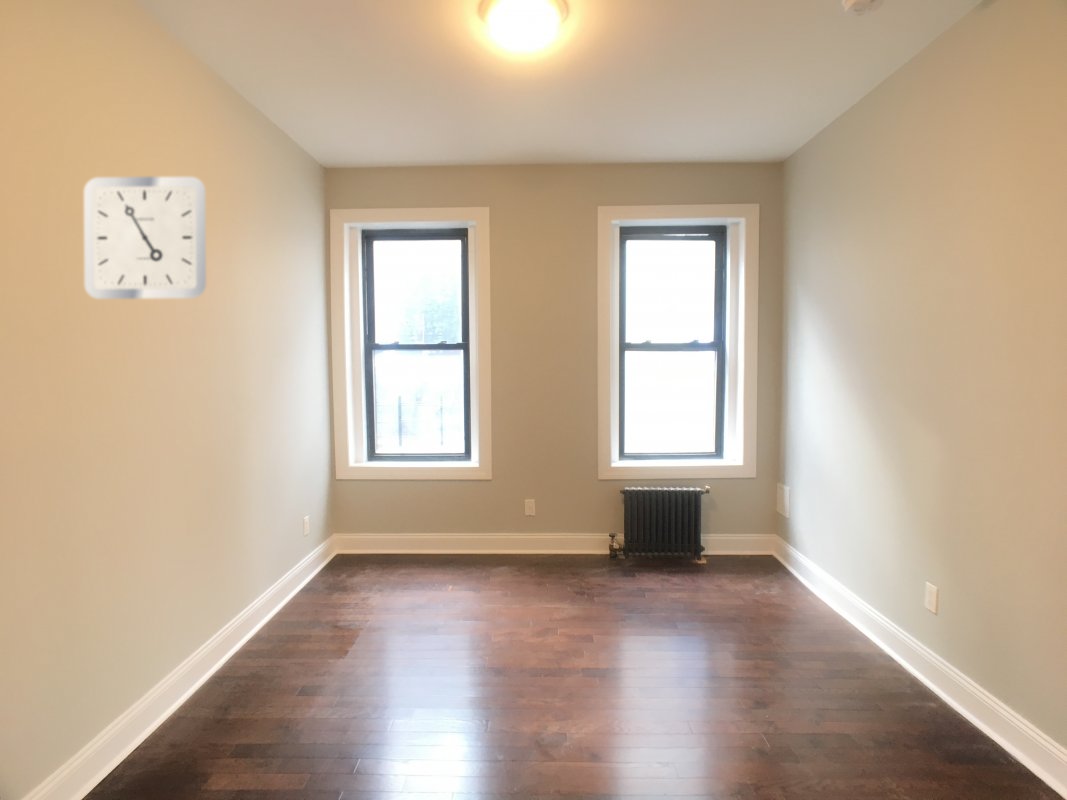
**4:55**
